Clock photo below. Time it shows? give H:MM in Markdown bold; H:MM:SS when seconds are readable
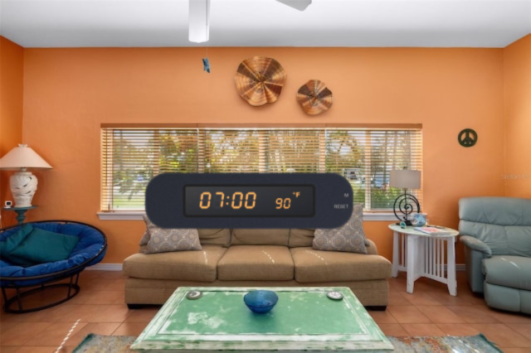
**7:00**
